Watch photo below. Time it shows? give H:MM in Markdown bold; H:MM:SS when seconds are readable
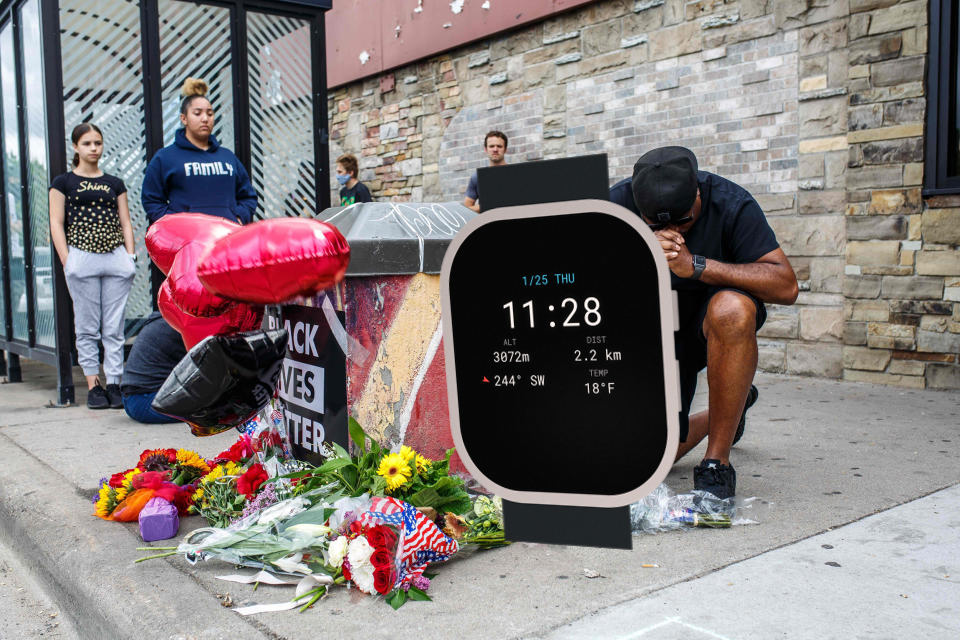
**11:28**
